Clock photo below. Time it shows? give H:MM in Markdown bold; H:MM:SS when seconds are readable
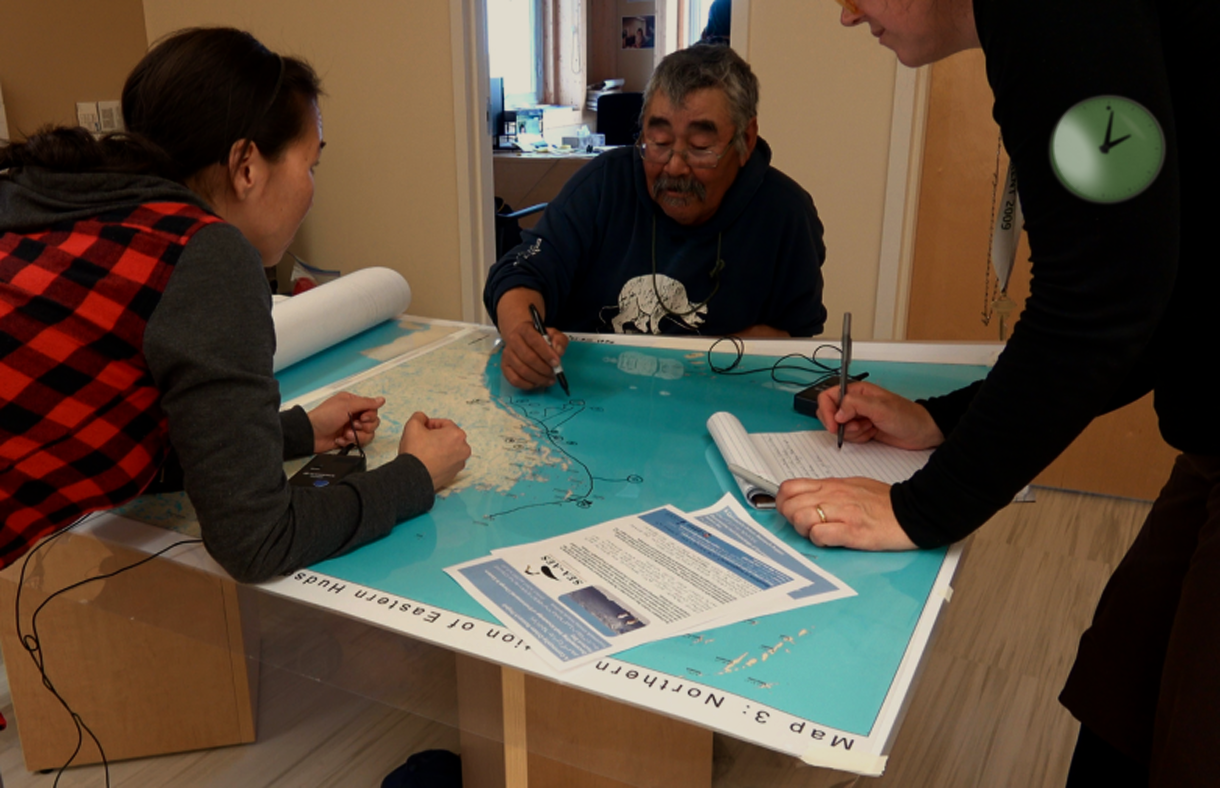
**2:01**
